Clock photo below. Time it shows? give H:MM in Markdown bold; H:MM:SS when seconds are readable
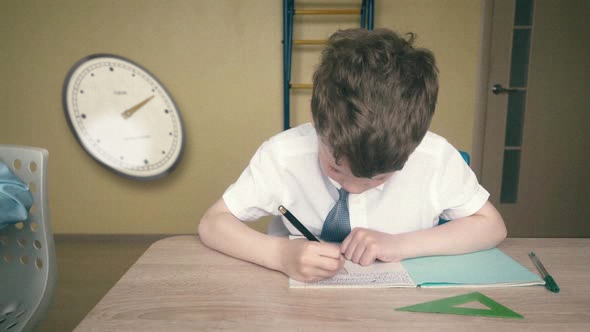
**2:11**
